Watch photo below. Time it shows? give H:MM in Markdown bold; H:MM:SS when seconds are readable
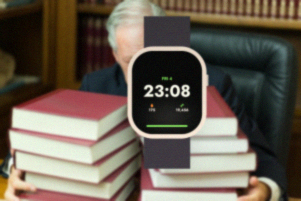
**23:08**
